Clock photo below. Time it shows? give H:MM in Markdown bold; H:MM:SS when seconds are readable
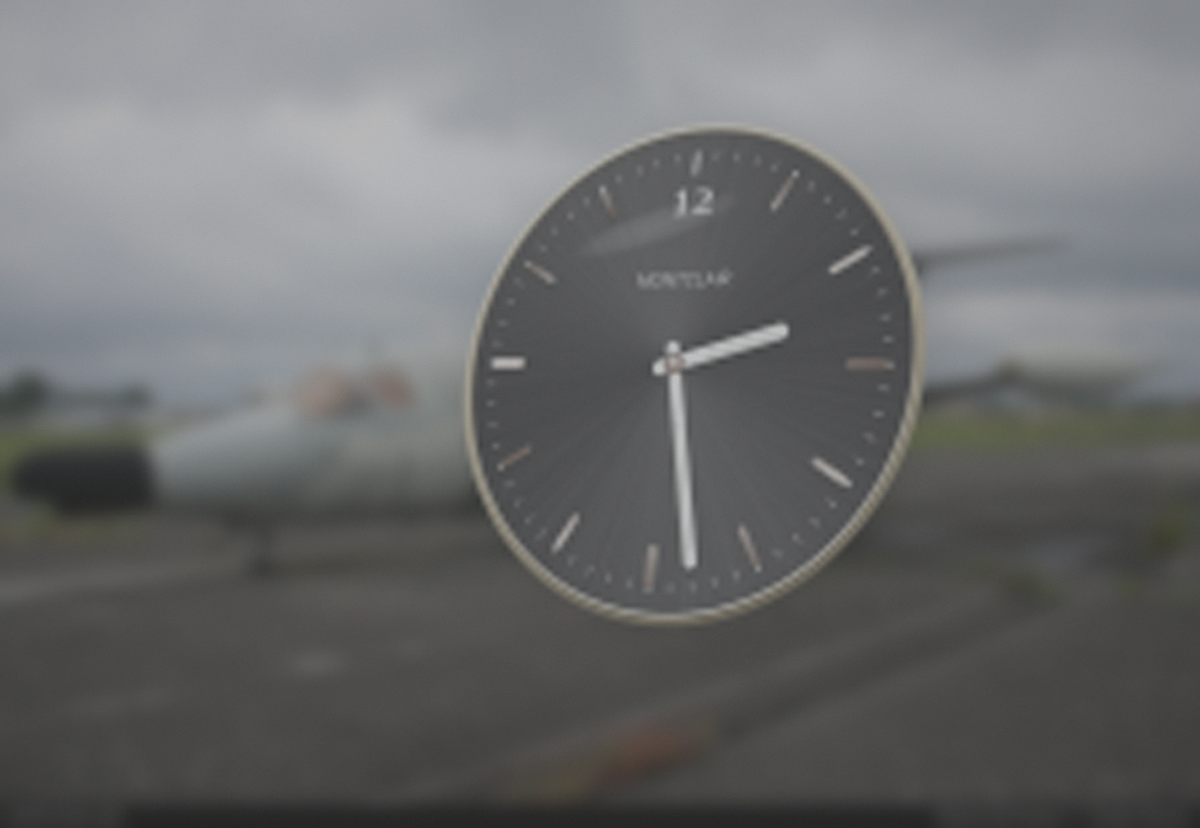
**2:28**
